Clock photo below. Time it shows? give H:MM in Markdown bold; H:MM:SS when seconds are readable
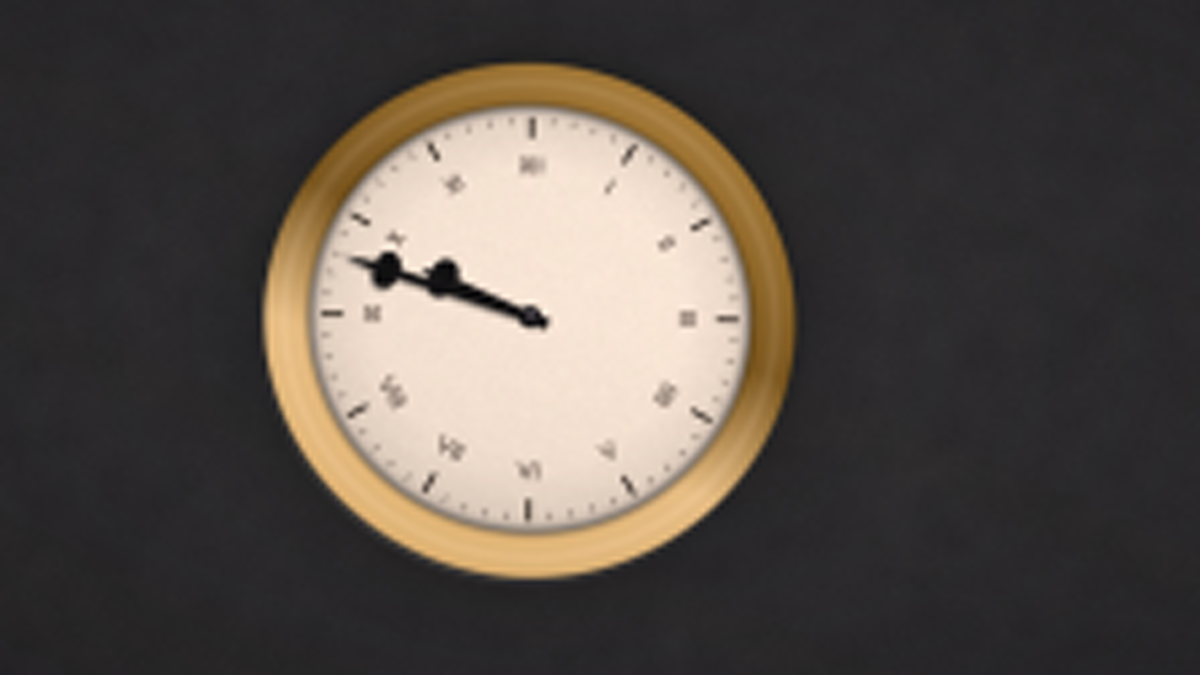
**9:48**
